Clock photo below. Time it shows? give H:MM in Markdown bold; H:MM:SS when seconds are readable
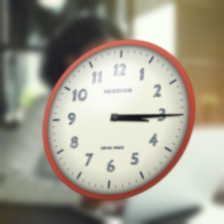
**3:15**
